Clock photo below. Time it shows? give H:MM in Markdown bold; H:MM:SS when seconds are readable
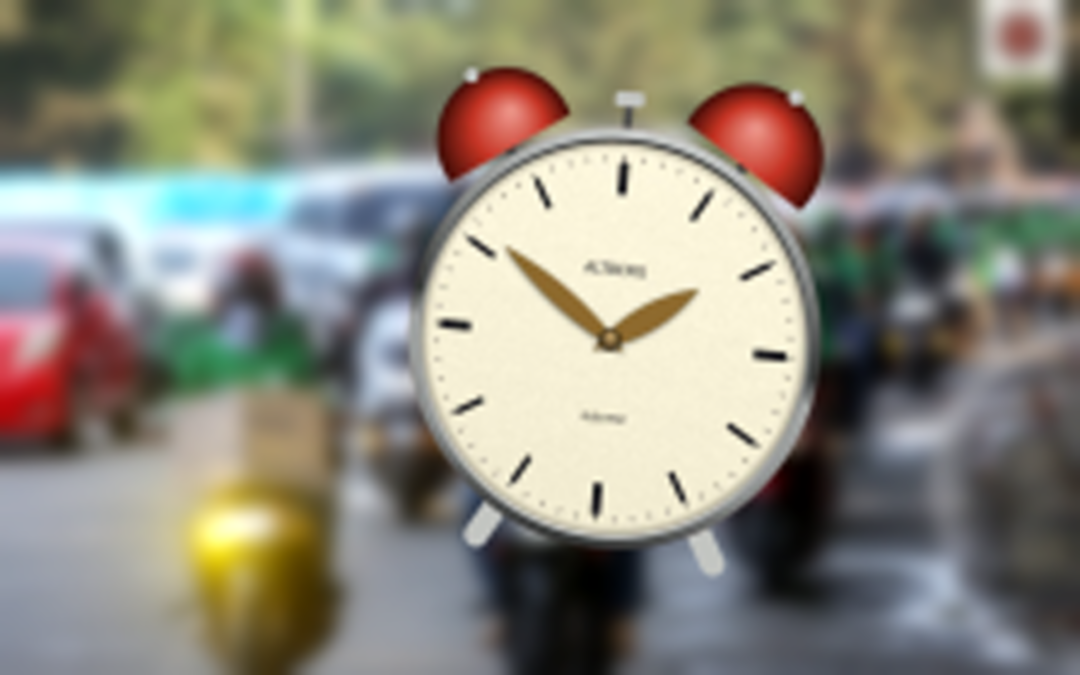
**1:51**
